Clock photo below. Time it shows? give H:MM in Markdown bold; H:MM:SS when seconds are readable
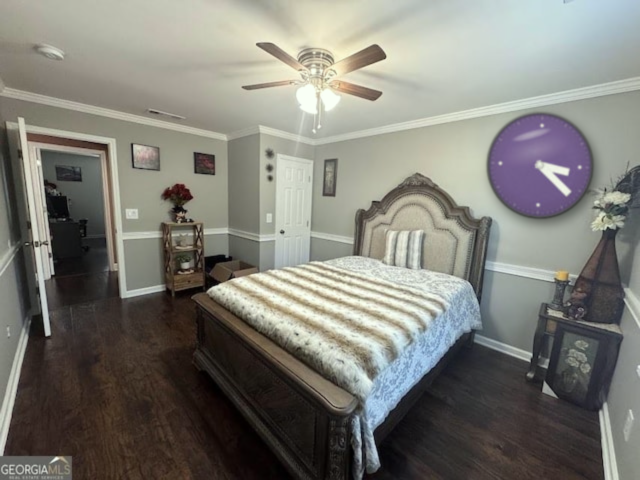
**3:22**
